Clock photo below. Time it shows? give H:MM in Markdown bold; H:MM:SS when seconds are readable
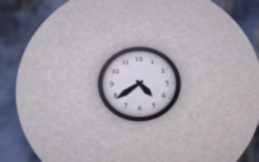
**4:39**
